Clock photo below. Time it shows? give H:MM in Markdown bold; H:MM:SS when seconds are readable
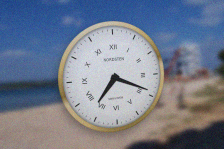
**7:19**
